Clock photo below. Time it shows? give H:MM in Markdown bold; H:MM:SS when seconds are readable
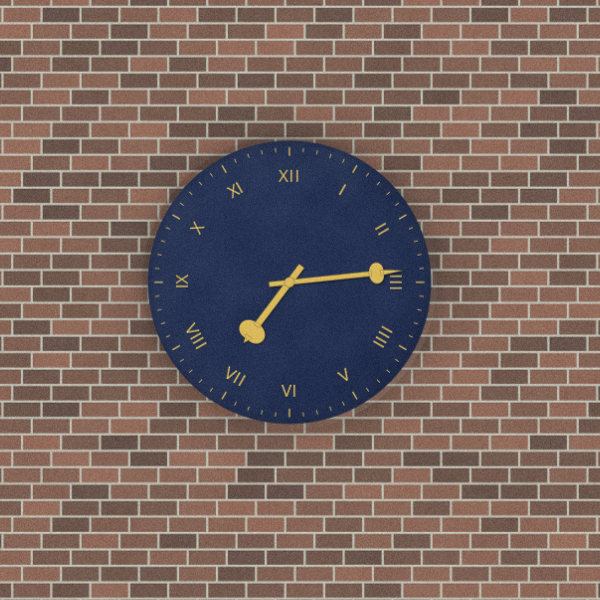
**7:14**
